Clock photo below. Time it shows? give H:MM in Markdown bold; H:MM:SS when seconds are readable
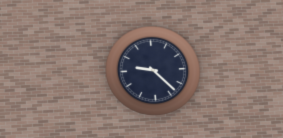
**9:23**
